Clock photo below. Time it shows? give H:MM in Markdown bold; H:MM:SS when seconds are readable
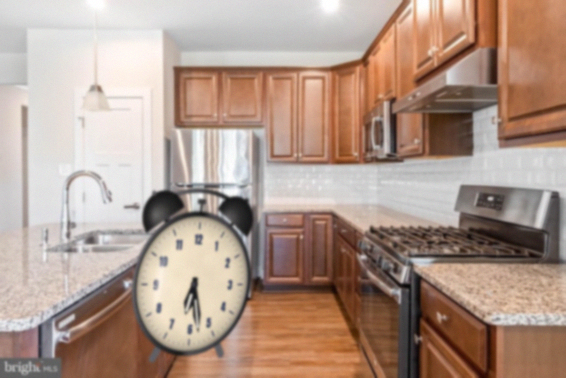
**6:28**
